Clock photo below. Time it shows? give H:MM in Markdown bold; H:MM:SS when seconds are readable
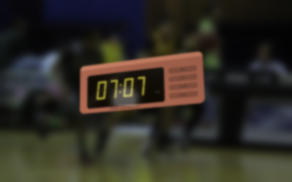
**7:07**
